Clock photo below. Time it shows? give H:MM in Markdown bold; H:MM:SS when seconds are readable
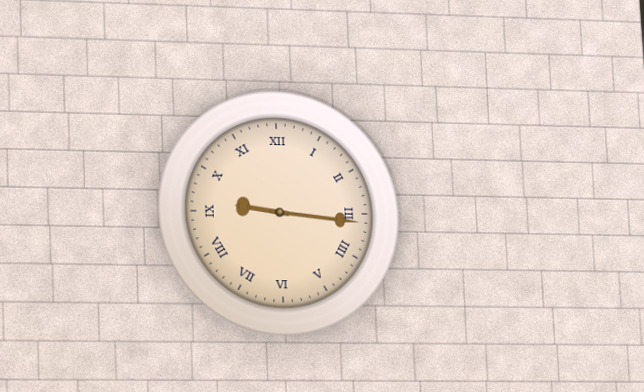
**9:16**
